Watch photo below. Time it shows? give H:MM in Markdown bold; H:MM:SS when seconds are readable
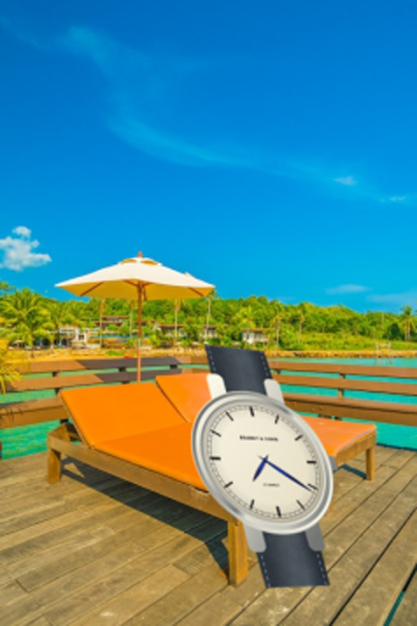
**7:21**
